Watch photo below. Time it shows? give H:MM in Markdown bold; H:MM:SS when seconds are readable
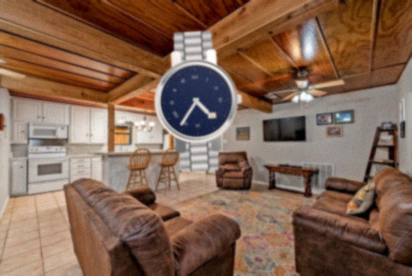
**4:36**
